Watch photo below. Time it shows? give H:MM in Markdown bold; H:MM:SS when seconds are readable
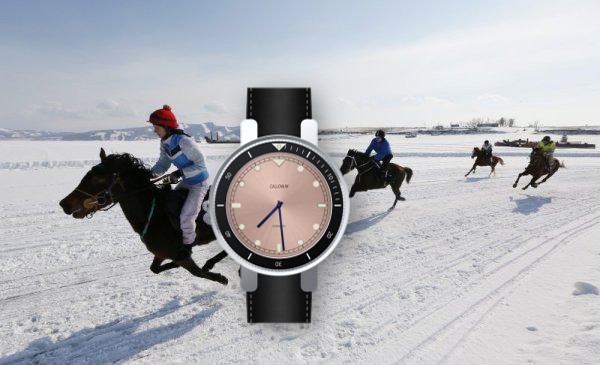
**7:29**
